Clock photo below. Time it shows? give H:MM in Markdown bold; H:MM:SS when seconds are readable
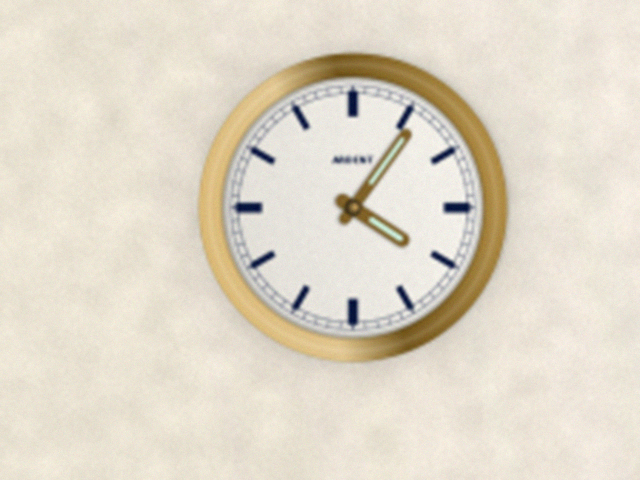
**4:06**
